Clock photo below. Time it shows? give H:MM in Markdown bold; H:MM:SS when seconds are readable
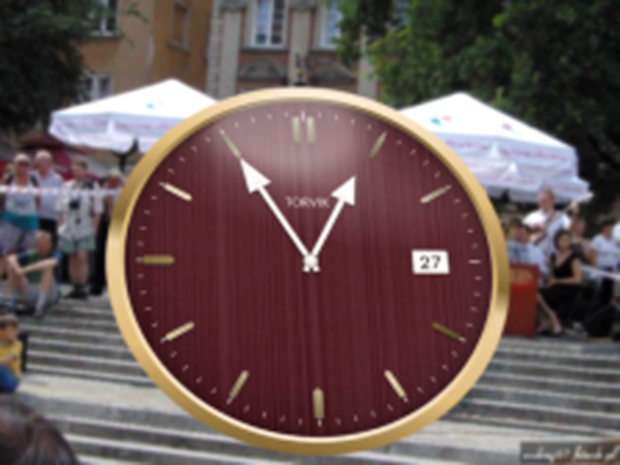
**12:55**
